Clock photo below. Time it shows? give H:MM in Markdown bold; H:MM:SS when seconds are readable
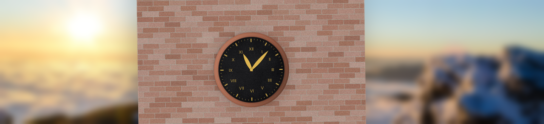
**11:07**
